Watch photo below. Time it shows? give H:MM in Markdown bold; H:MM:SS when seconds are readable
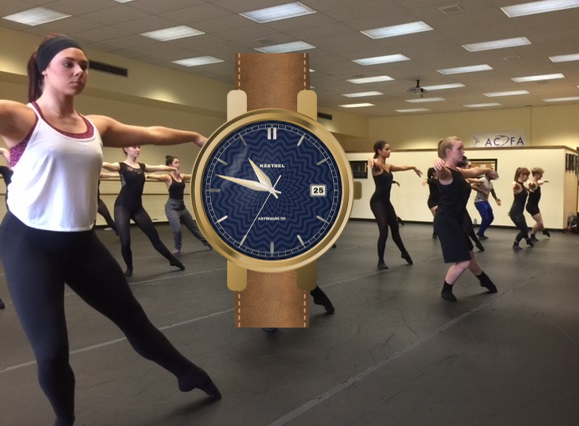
**10:47:35**
